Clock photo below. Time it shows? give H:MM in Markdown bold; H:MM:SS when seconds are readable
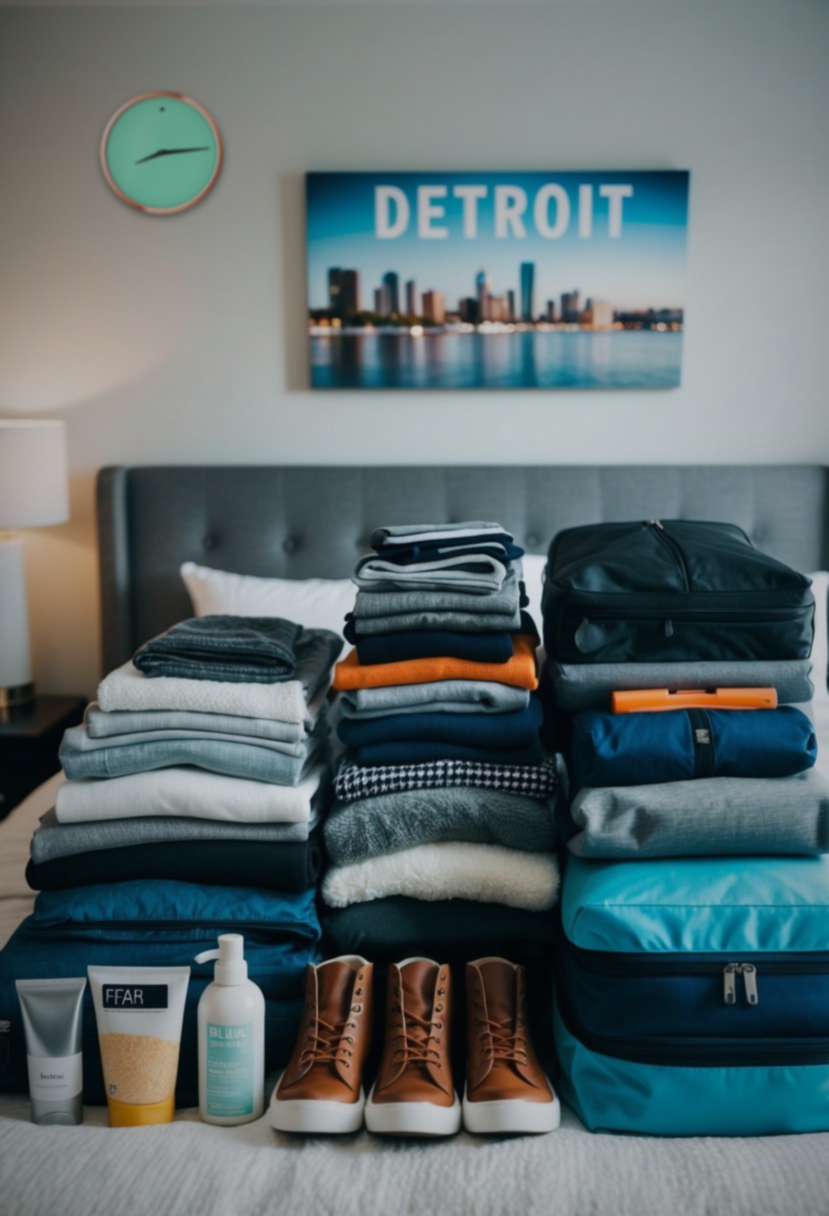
**8:14**
